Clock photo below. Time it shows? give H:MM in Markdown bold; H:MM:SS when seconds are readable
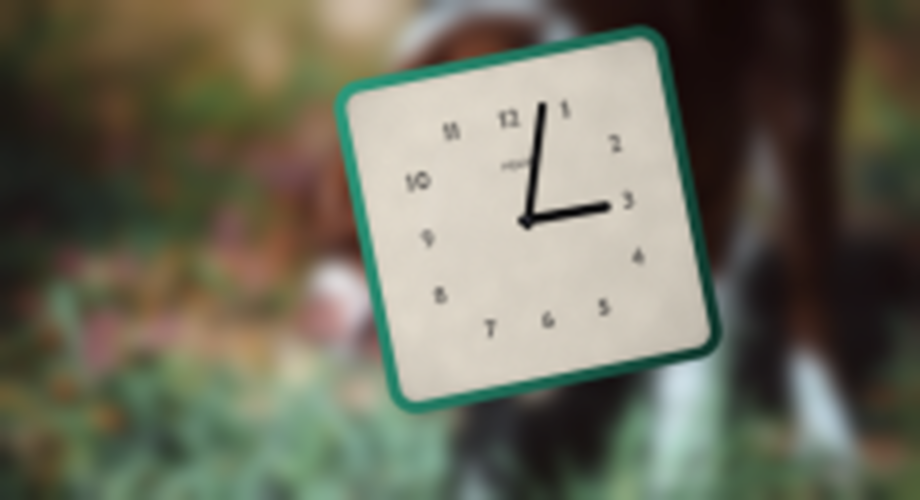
**3:03**
